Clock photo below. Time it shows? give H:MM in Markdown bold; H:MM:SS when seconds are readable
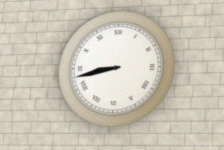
**8:43**
